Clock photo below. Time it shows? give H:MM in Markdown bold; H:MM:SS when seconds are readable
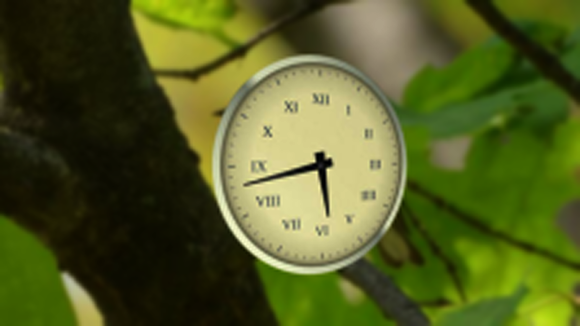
**5:43**
